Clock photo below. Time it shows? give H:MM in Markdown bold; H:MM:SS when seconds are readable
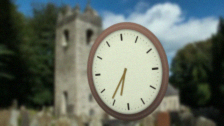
**6:36**
